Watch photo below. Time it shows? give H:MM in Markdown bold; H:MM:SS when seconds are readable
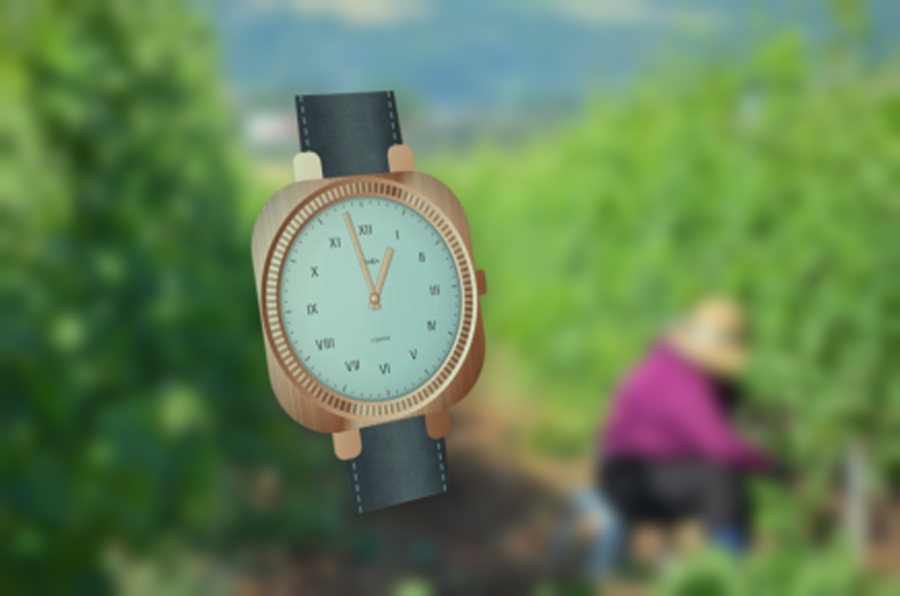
**12:58**
